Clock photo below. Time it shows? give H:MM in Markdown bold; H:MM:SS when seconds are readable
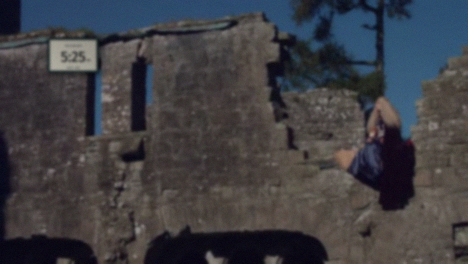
**5:25**
